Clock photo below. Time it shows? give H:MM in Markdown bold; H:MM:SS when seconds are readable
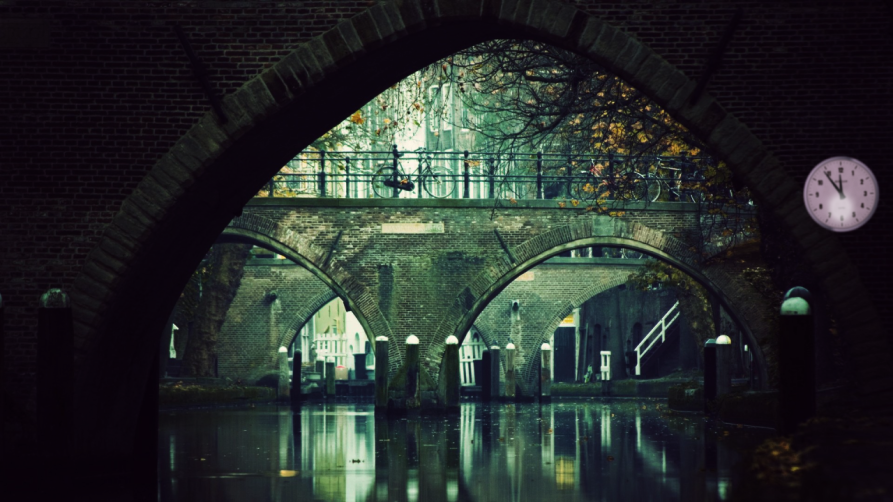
**11:54**
